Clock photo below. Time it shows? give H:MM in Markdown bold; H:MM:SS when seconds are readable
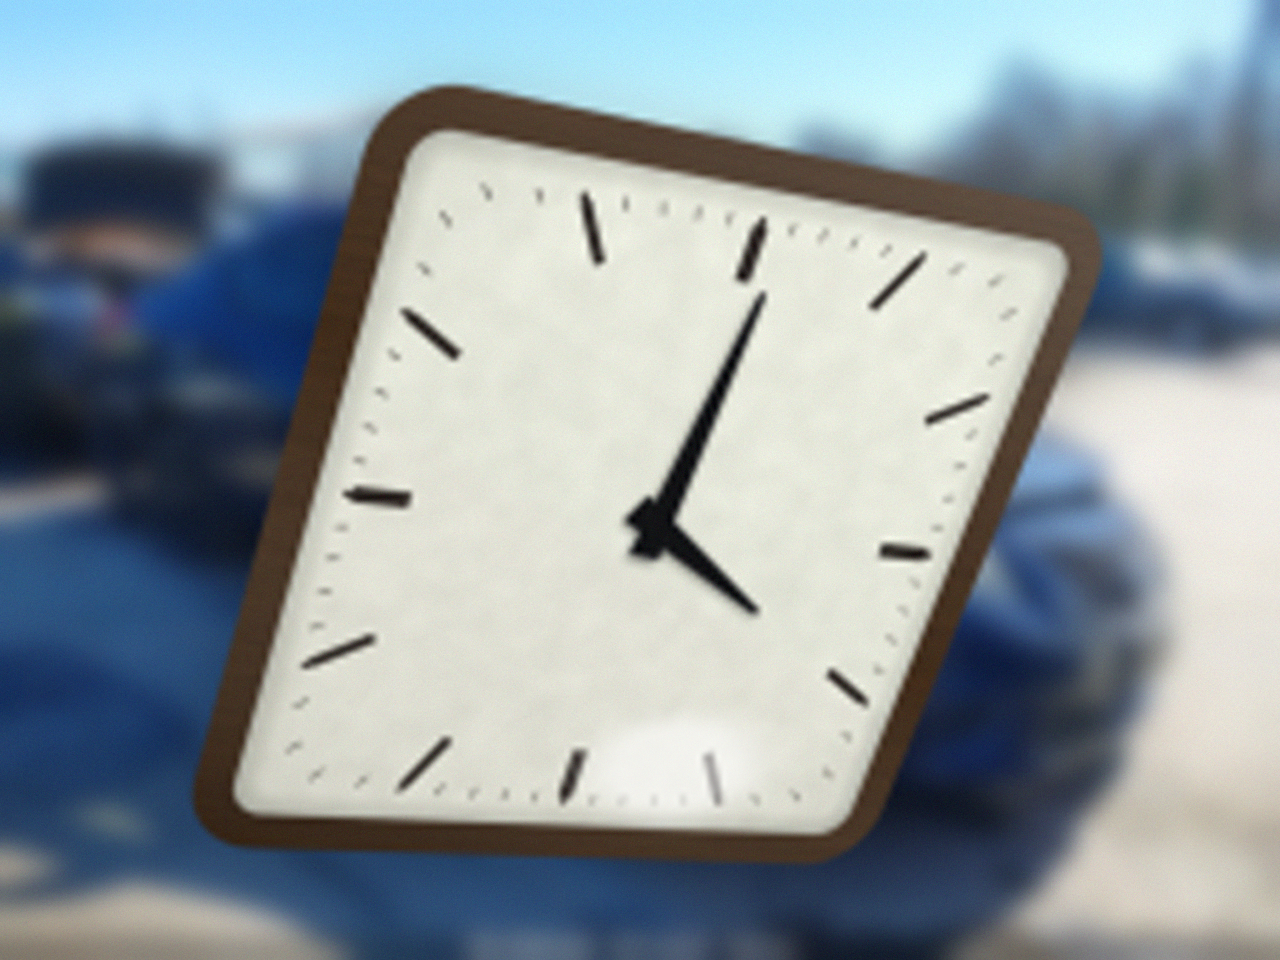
**4:01**
